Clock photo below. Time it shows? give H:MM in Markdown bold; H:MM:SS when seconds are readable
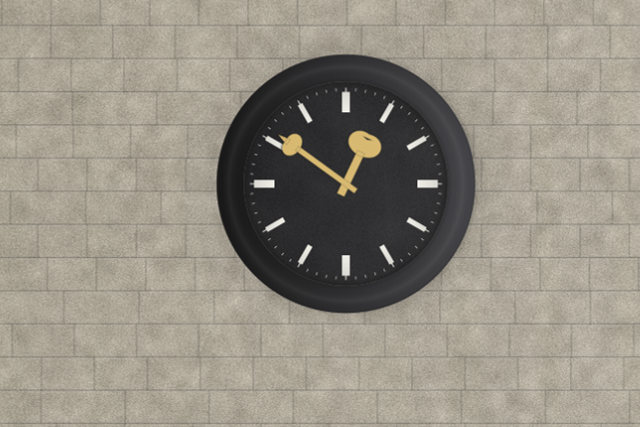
**12:51**
